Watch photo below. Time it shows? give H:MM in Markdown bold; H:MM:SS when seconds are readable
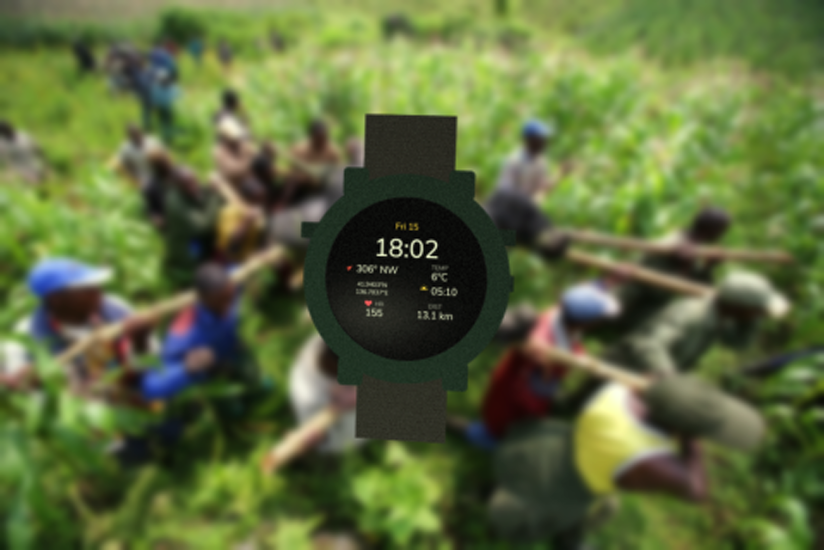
**18:02**
